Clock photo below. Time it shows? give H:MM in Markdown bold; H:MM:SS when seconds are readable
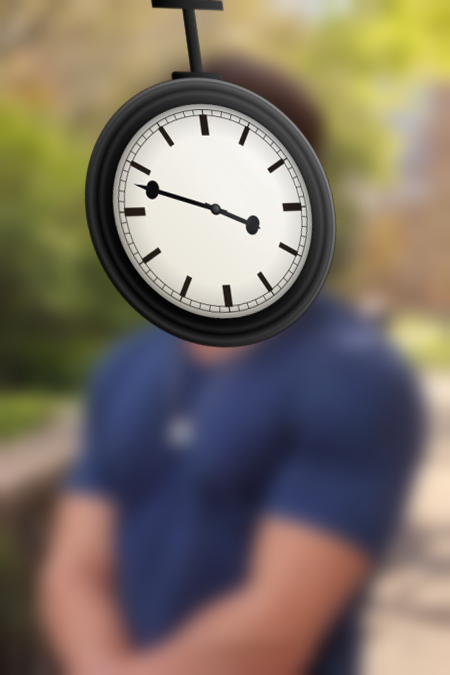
**3:48**
